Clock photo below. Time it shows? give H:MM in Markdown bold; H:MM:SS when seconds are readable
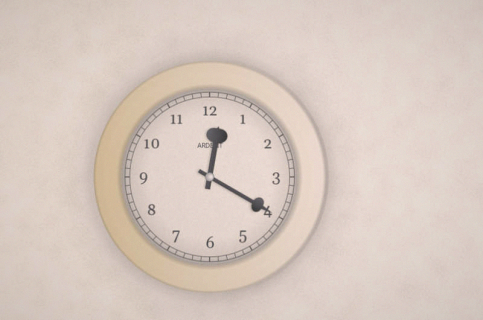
**12:20**
